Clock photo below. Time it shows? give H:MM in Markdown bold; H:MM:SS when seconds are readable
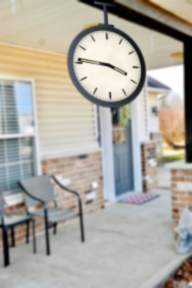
**3:46**
